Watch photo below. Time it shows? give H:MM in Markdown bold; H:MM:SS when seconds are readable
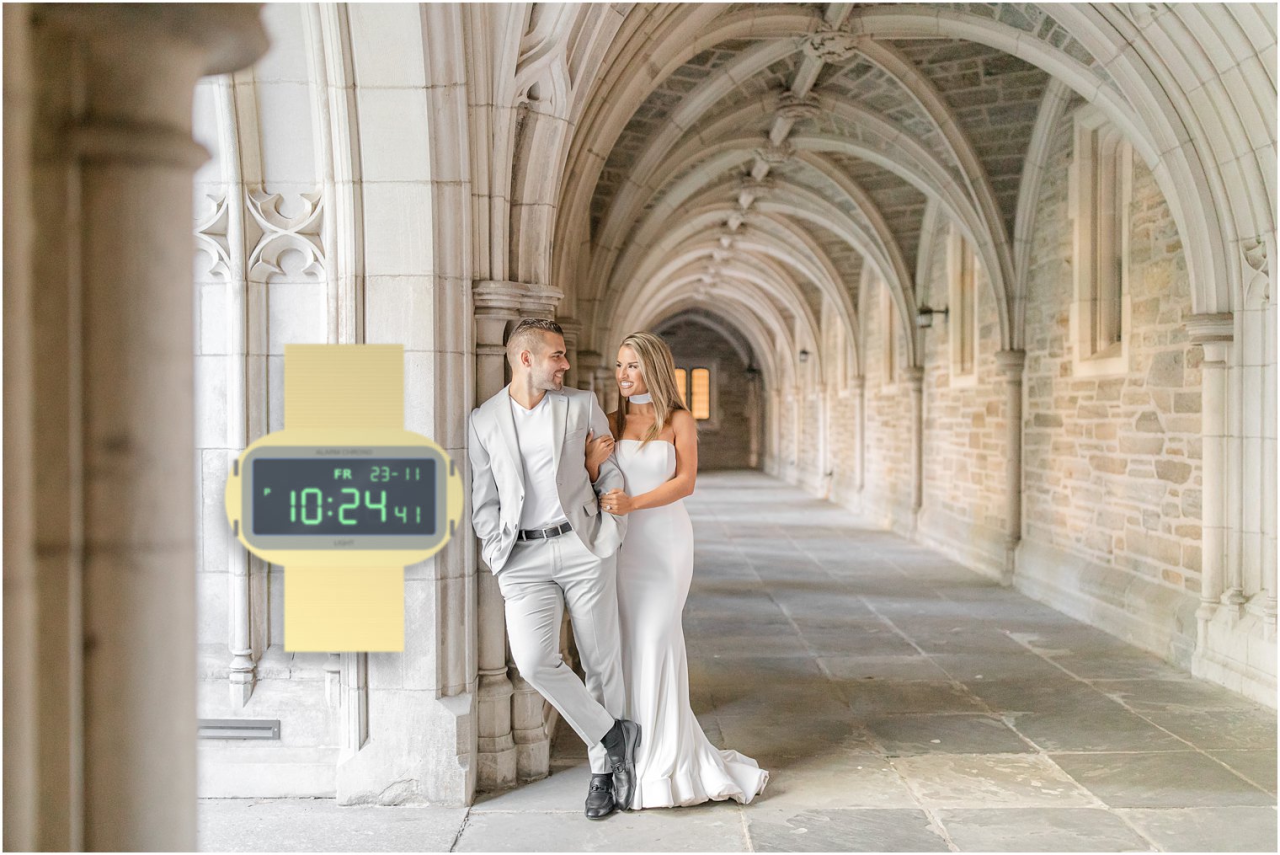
**10:24:41**
